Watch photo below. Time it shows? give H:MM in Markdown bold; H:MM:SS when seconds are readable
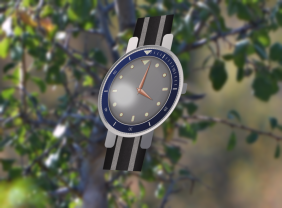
**4:02**
